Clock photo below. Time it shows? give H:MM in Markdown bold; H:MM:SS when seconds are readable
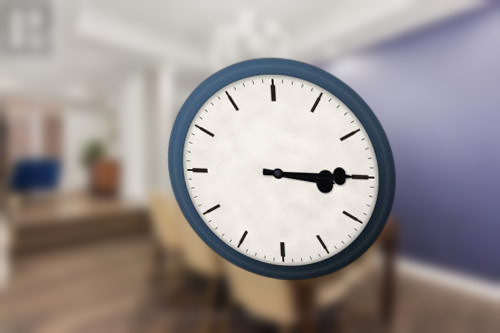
**3:15**
